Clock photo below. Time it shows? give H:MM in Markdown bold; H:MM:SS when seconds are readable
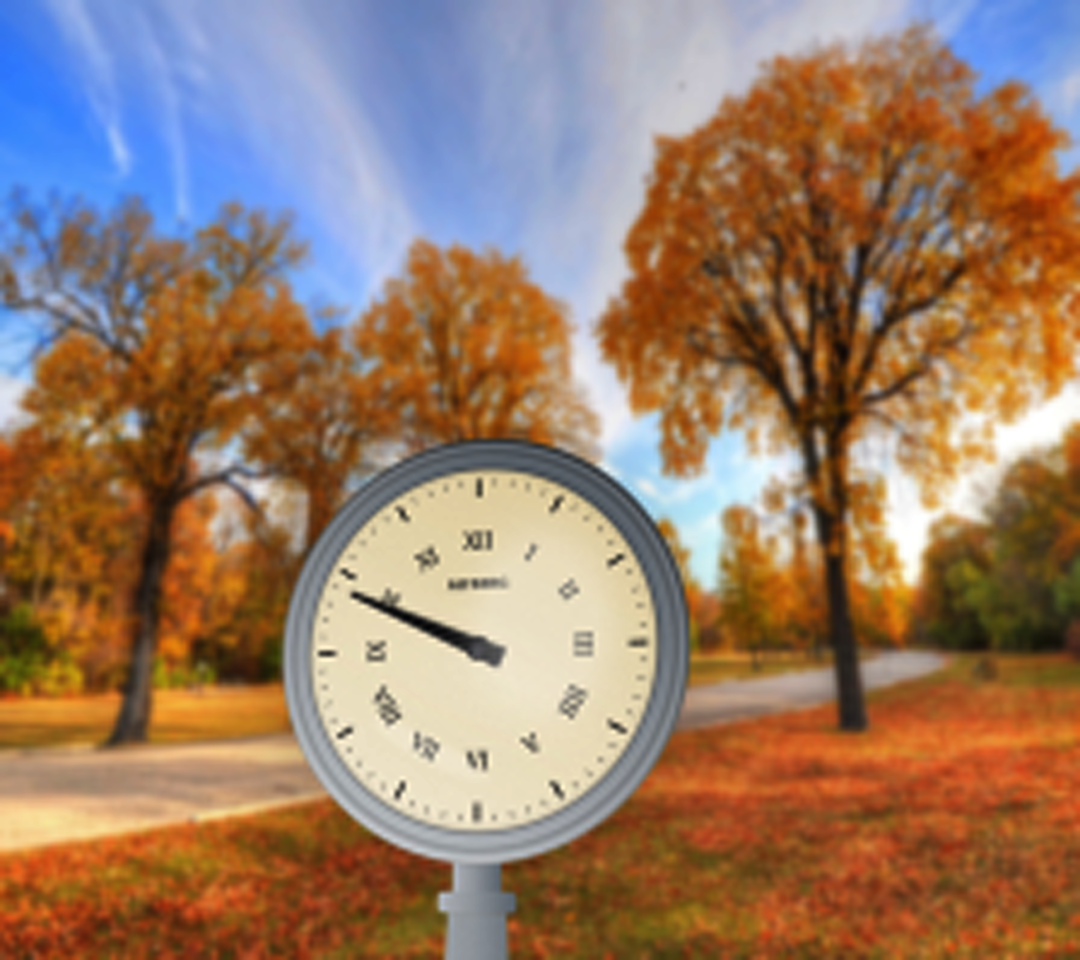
**9:49**
